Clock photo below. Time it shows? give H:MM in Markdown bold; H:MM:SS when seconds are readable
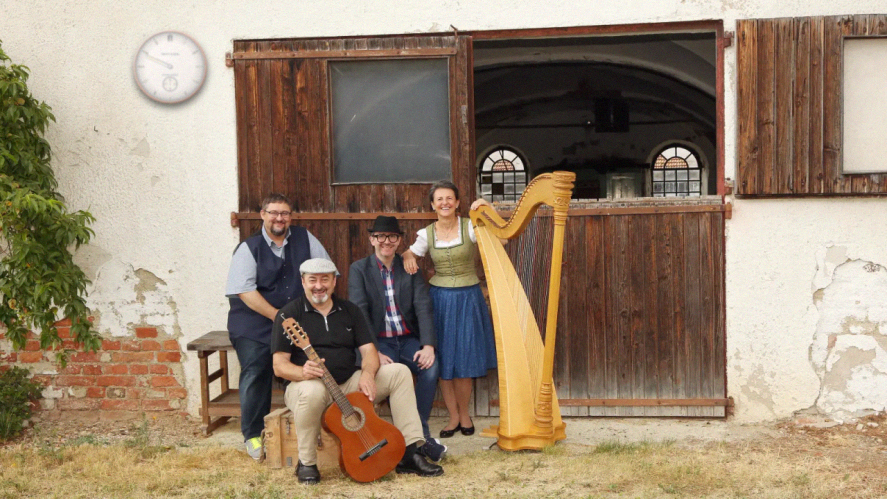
**9:49**
